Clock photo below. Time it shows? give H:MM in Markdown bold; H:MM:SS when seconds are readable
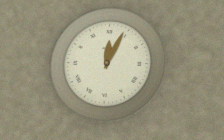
**12:04**
